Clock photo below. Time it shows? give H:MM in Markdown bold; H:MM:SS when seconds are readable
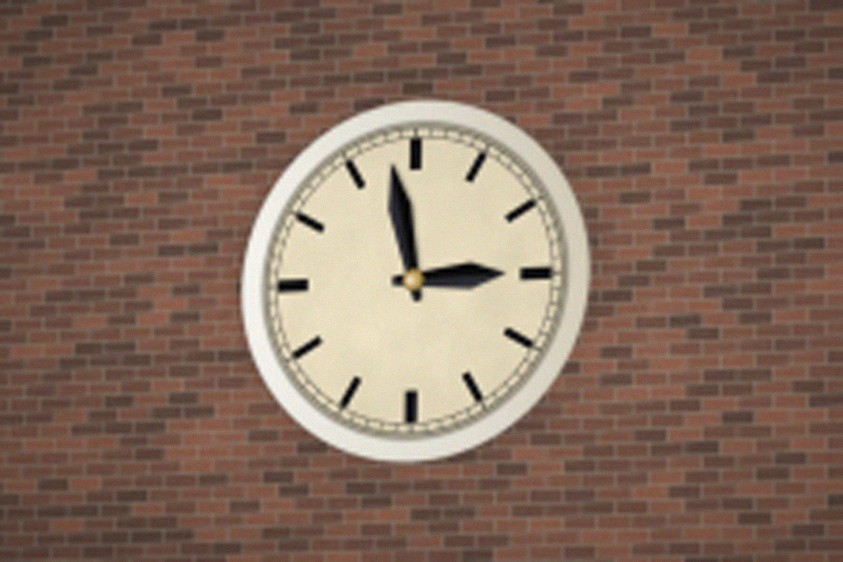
**2:58**
